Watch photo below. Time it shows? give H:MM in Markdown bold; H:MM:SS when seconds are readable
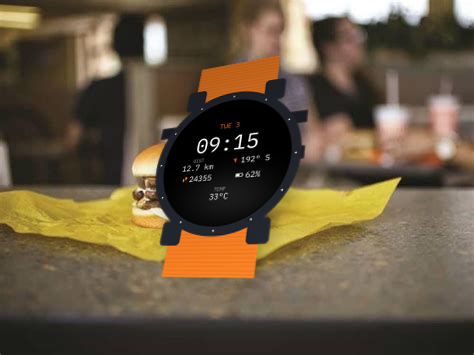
**9:15**
